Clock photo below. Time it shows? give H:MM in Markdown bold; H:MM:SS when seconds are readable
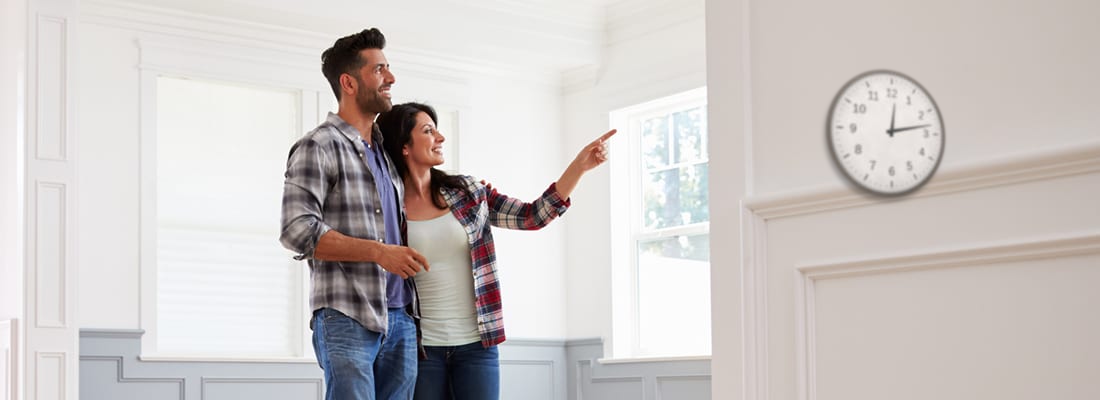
**12:13**
